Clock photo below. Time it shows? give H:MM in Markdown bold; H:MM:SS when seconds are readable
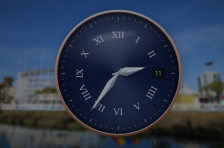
**2:36**
